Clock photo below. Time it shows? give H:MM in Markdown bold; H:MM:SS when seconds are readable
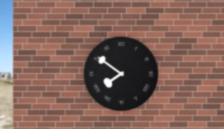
**7:51**
